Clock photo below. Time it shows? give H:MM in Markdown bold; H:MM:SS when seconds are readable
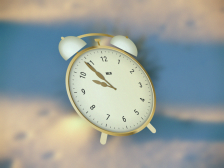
**9:54**
